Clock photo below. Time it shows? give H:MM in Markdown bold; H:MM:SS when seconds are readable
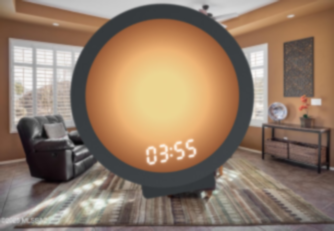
**3:55**
